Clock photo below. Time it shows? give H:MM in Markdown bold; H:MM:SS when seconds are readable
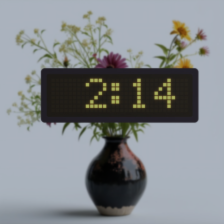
**2:14**
